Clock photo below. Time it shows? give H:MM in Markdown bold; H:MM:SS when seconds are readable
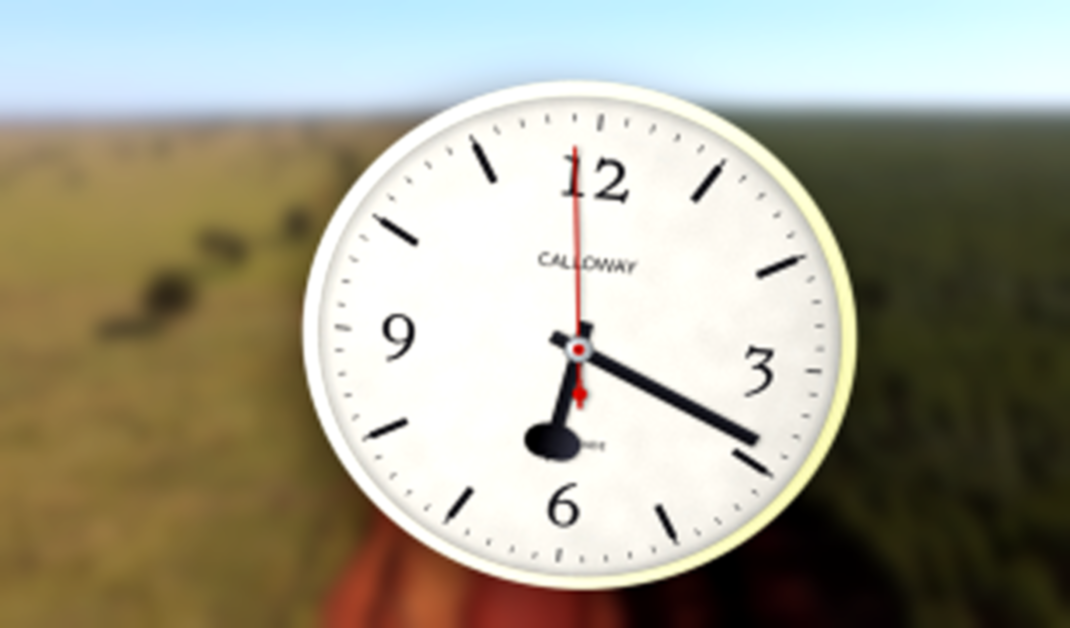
**6:18:59**
